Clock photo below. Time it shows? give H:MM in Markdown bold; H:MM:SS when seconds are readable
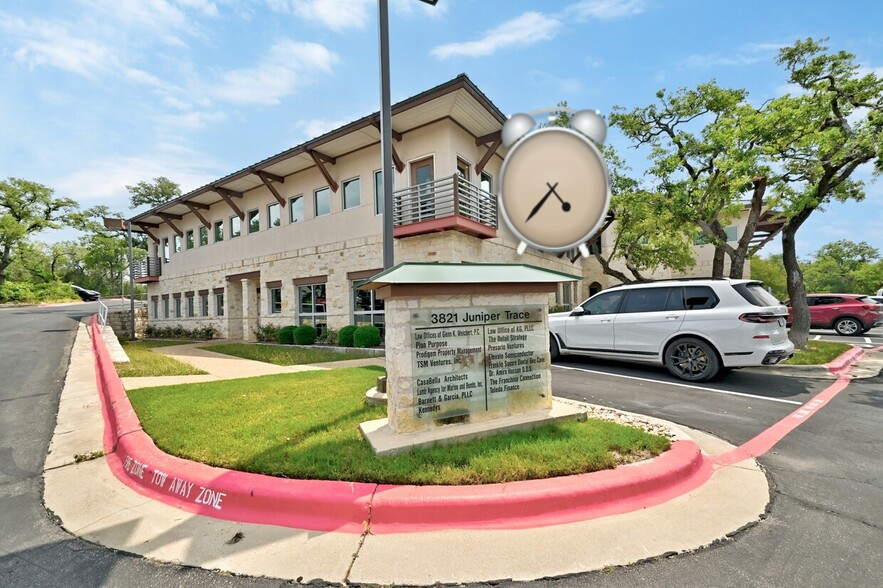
**4:37**
